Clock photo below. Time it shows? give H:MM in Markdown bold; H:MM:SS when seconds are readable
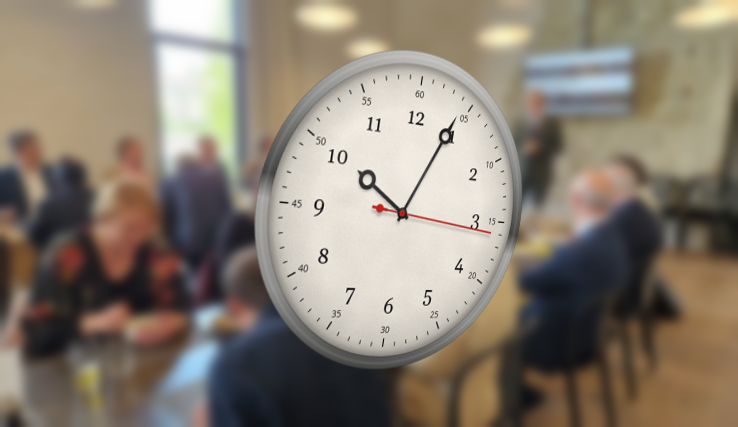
**10:04:16**
